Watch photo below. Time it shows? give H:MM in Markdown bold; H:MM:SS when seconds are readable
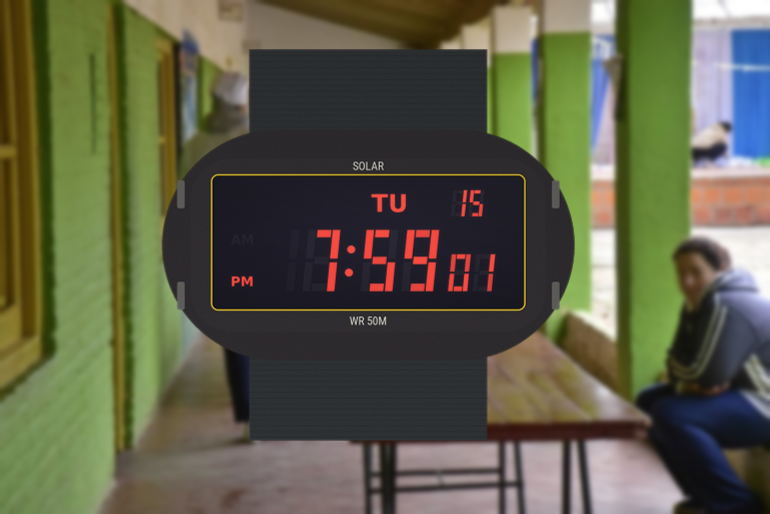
**7:59:01**
